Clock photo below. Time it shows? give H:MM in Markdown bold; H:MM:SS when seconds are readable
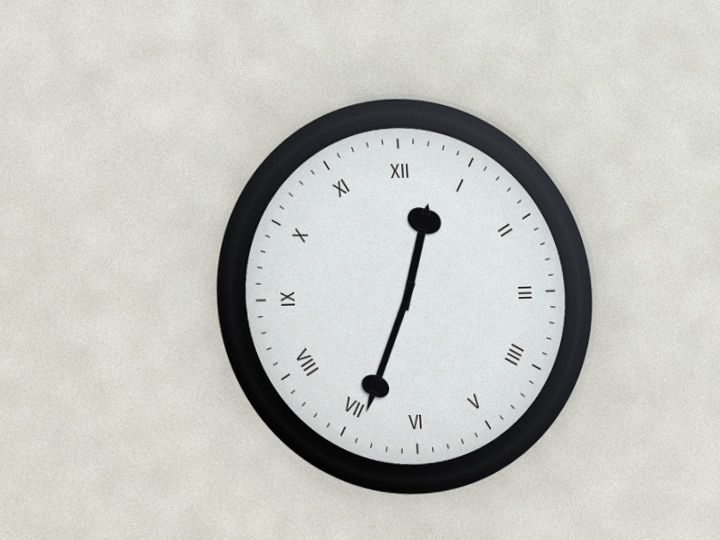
**12:34**
